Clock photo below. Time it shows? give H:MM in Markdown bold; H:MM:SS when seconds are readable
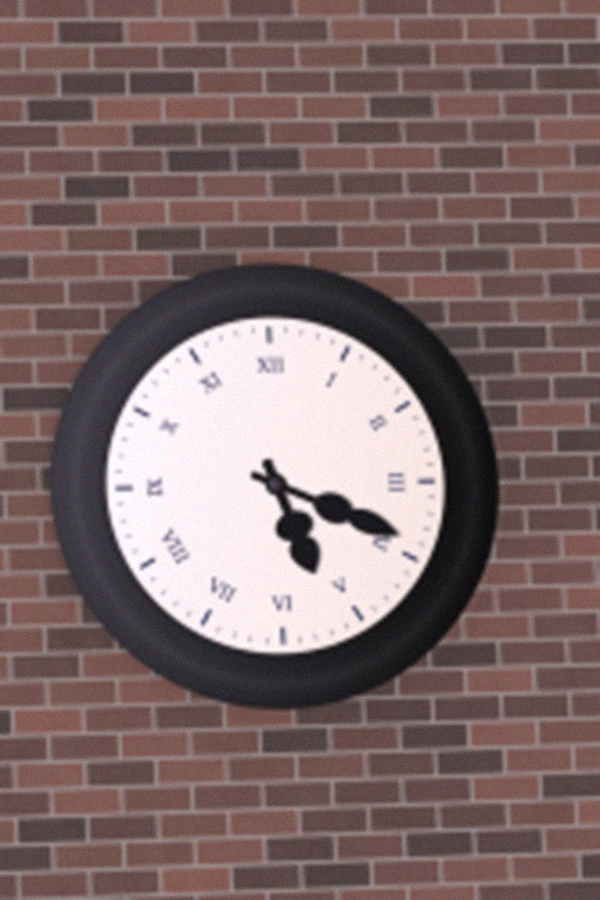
**5:19**
